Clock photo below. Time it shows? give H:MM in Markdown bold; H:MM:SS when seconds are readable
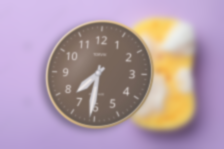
**7:31**
